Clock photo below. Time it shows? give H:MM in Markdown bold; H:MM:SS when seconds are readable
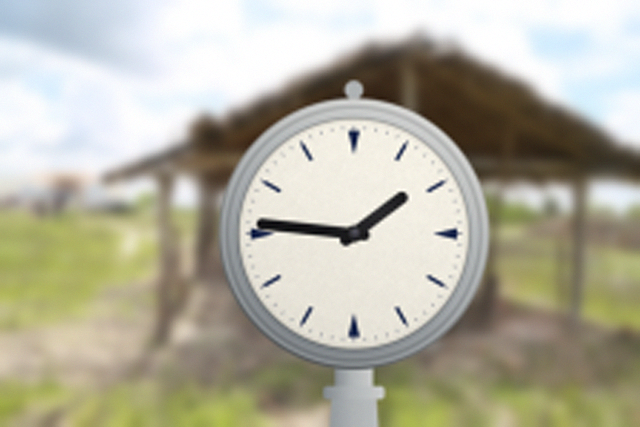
**1:46**
